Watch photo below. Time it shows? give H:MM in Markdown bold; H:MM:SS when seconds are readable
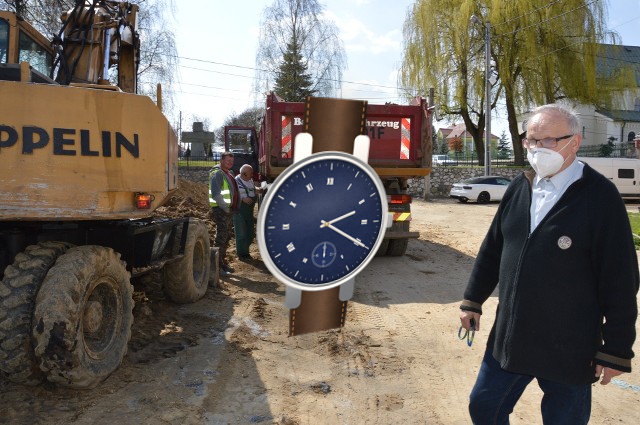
**2:20**
